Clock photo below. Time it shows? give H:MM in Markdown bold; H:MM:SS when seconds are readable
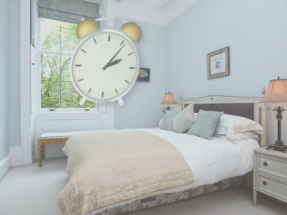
**2:06**
